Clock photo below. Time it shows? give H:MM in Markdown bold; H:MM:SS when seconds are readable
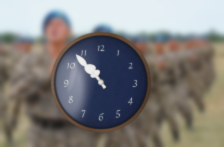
**10:53**
